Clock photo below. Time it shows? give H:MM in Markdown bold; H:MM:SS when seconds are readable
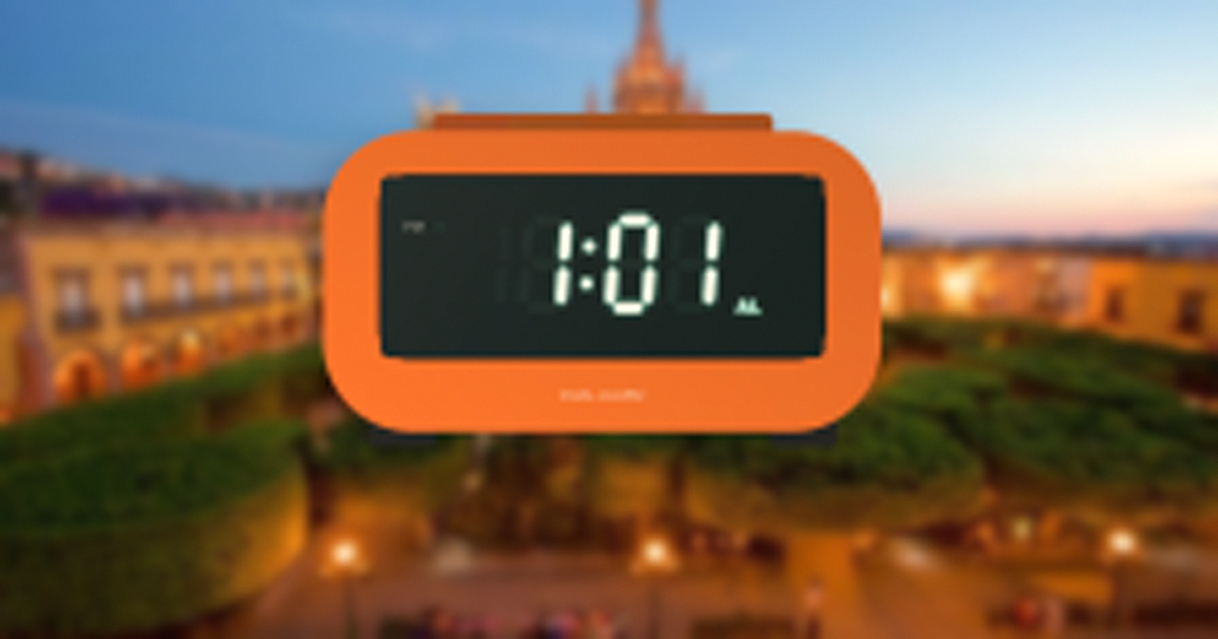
**1:01**
